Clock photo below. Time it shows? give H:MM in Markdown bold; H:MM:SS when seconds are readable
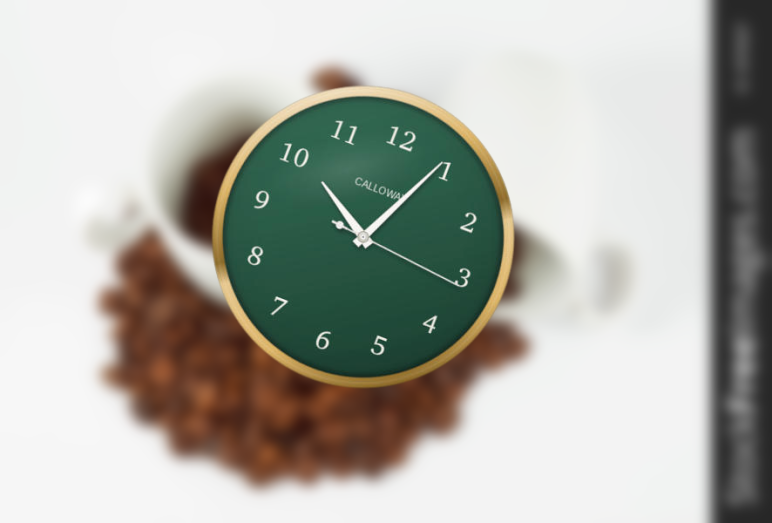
**10:04:16**
